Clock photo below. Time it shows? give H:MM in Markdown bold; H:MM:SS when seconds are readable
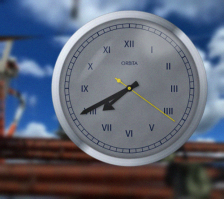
**7:40:21**
